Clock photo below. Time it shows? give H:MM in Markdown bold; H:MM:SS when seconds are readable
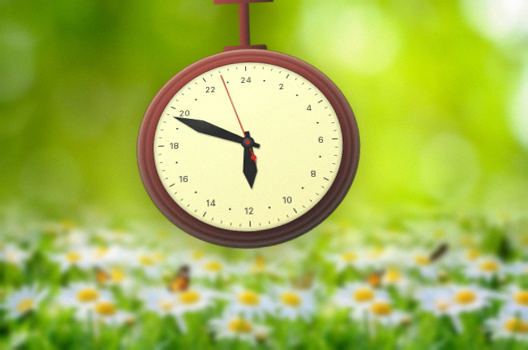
**11:48:57**
